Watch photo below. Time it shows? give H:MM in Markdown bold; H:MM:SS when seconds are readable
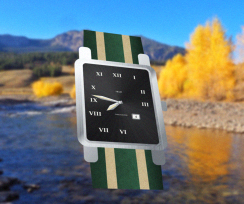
**7:47**
